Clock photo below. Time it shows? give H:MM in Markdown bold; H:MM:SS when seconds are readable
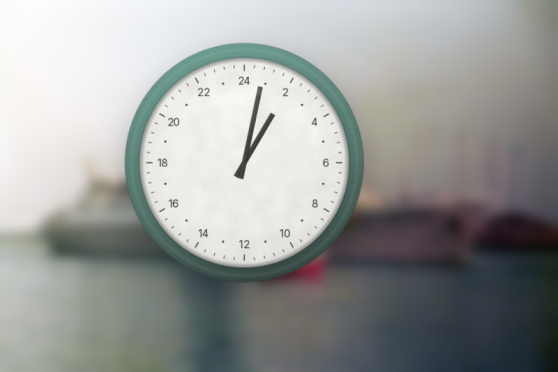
**2:02**
